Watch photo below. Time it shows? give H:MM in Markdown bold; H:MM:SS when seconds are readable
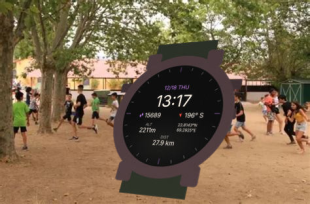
**13:17**
